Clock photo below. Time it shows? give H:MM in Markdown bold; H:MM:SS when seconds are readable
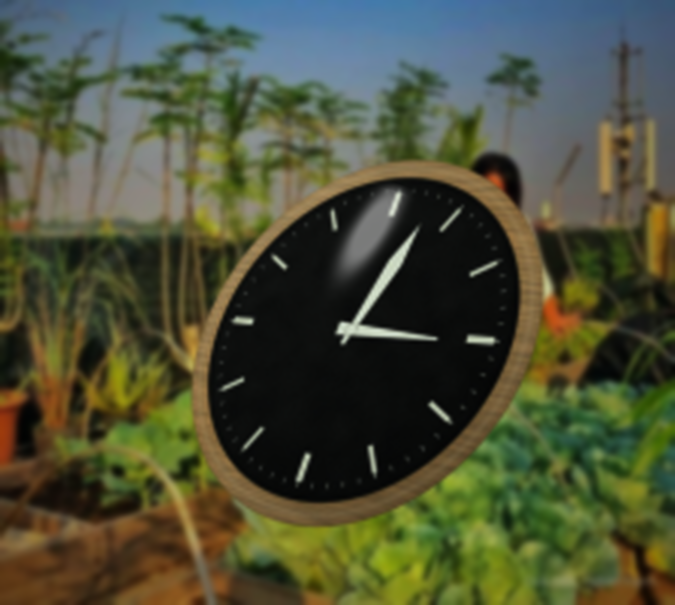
**3:03**
